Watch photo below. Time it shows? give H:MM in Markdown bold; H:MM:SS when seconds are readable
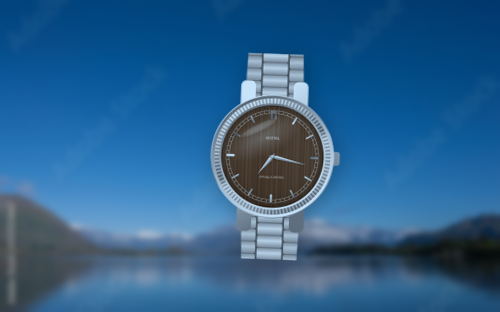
**7:17**
